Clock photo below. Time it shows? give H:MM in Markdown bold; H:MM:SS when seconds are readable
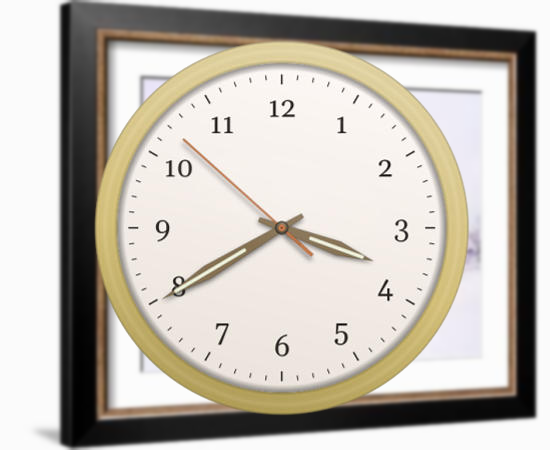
**3:39:52**
